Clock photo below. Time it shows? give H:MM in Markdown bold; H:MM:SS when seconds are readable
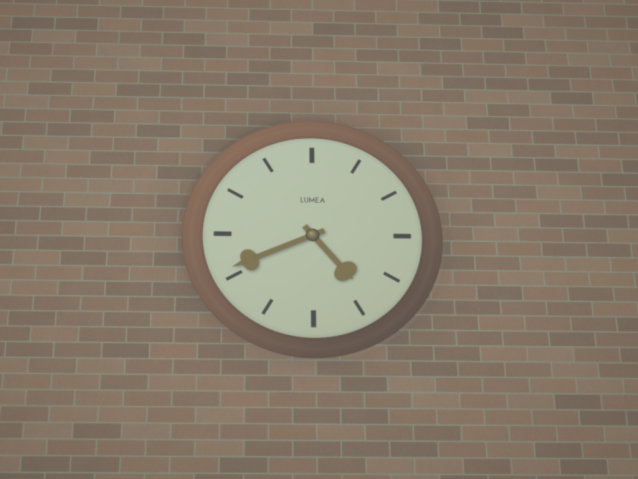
**4:41**
